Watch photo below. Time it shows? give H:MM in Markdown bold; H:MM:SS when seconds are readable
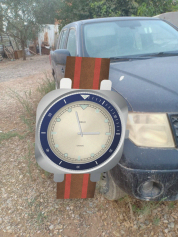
**2:57**
